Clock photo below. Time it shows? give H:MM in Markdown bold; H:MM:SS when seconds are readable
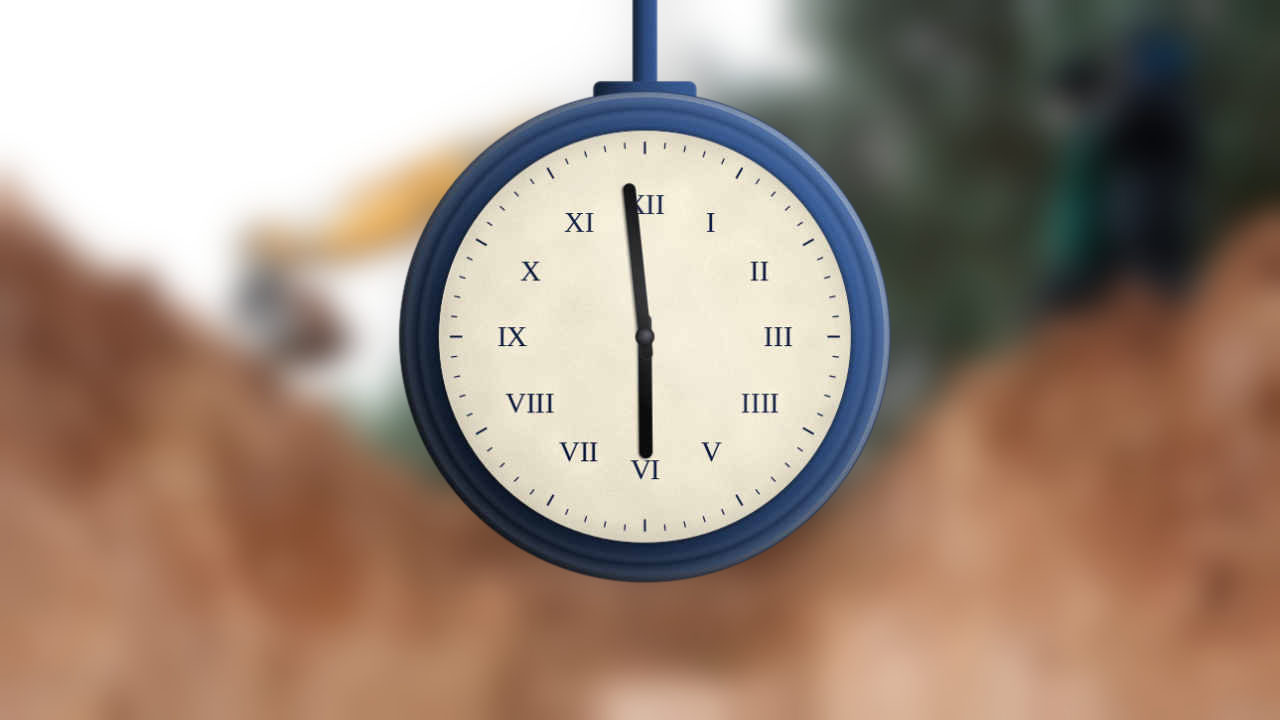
**5:59**
